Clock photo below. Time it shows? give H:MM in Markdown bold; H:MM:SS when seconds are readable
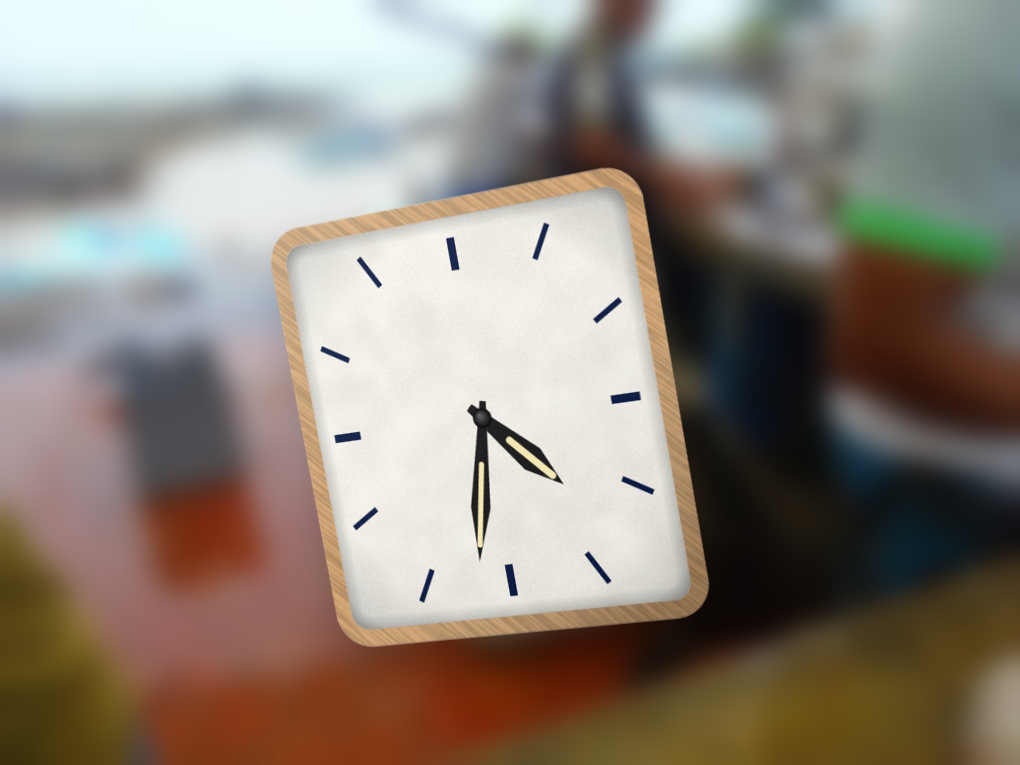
**4:32**
